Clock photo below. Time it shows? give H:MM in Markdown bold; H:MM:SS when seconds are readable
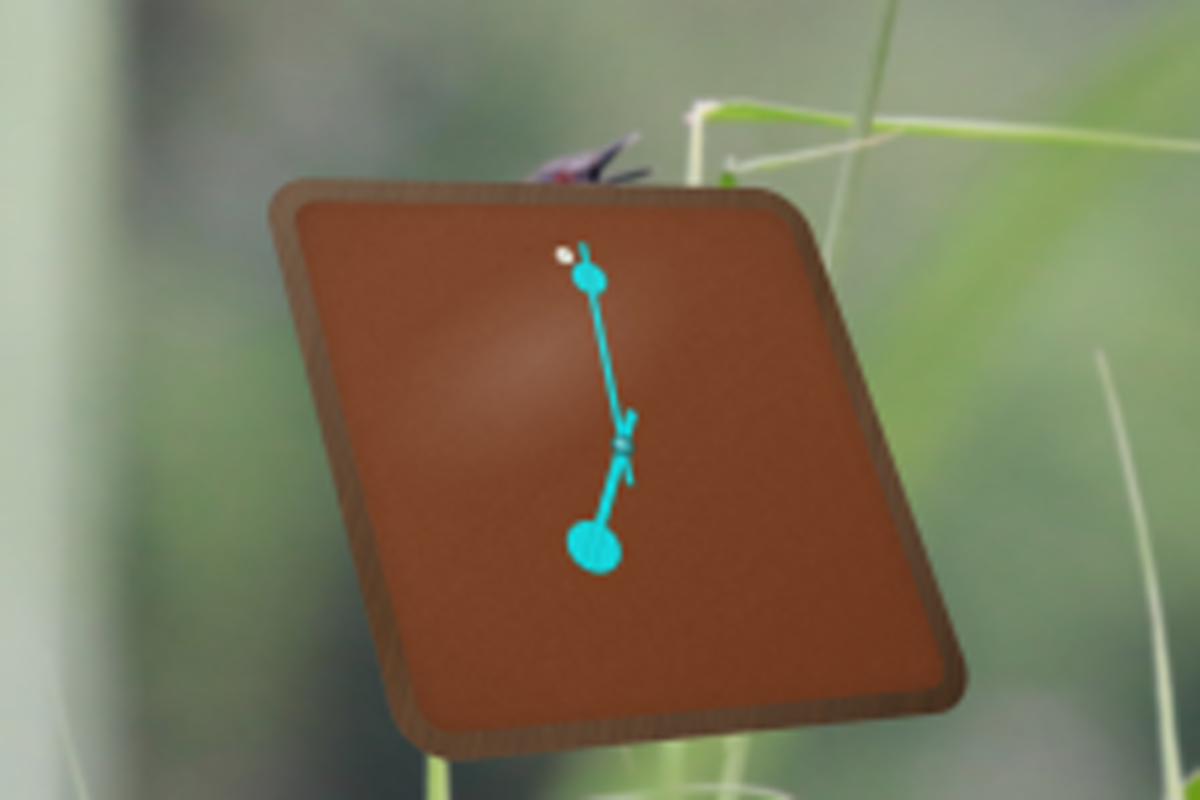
**7:01**
